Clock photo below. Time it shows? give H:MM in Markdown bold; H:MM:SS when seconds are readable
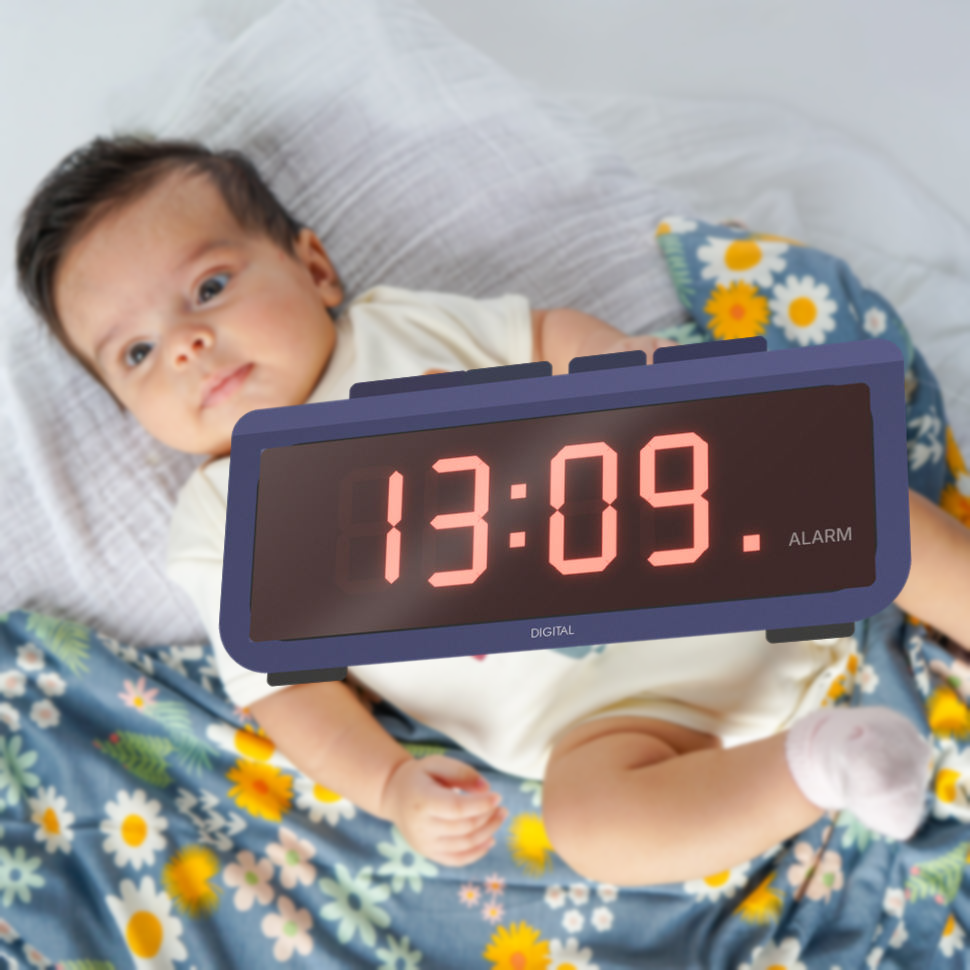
**13:09**
